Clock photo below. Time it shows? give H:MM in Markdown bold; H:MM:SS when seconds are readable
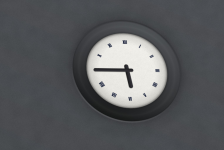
**5:45**
